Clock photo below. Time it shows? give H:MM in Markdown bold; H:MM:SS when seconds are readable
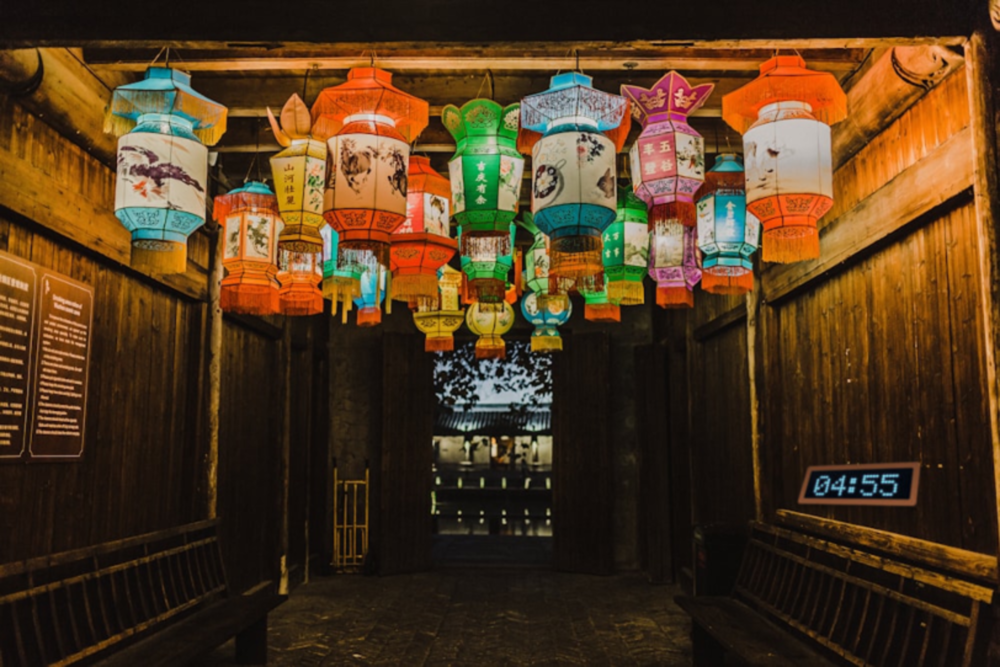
**4:55**
